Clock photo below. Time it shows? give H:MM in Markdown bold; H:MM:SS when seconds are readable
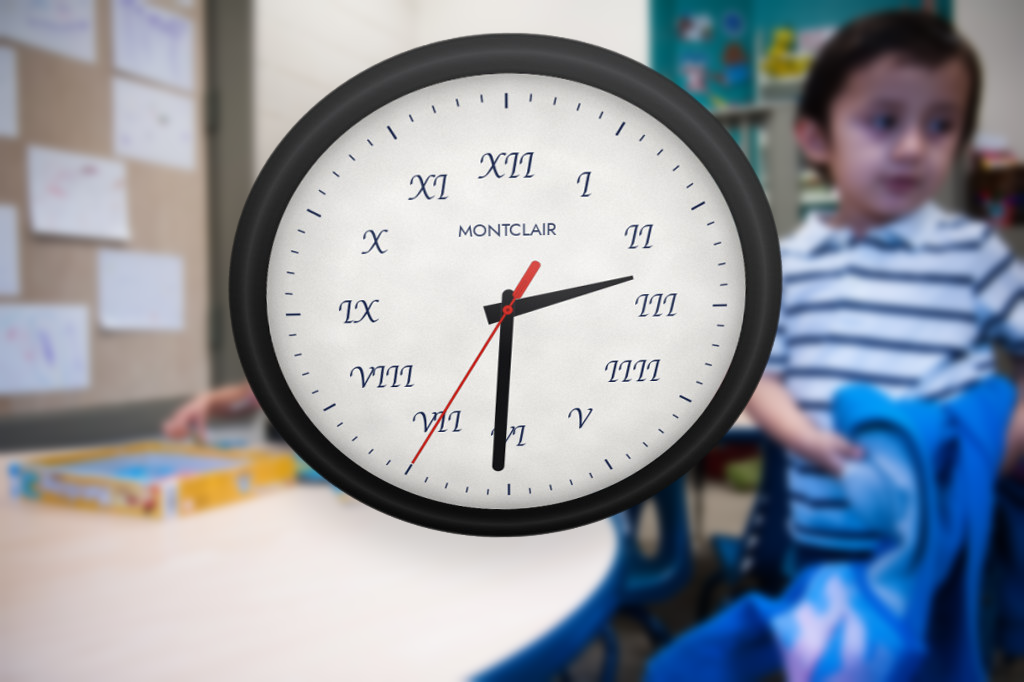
**2:30:35**
